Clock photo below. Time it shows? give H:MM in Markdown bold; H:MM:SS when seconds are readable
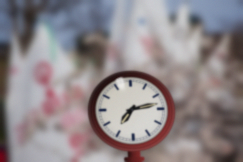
**7:13**
